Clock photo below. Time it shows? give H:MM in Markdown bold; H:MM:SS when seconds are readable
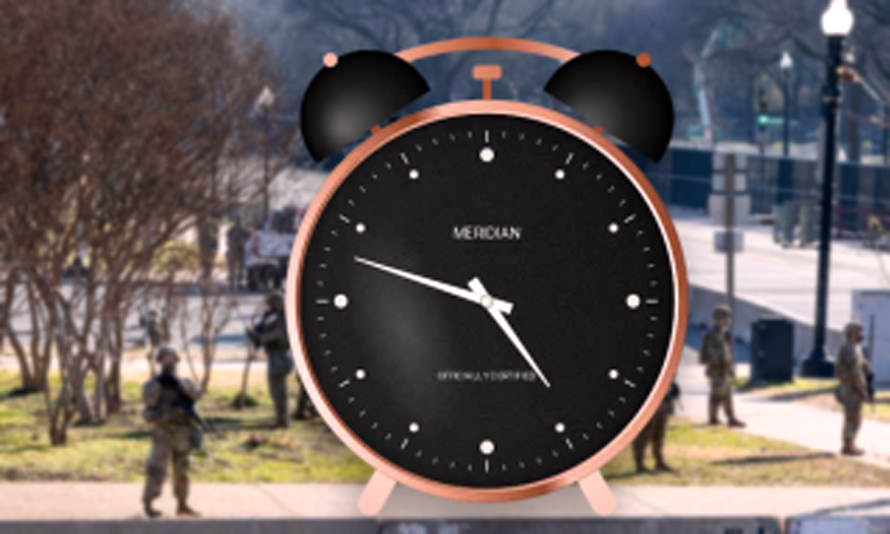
**4:48**
